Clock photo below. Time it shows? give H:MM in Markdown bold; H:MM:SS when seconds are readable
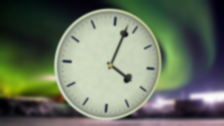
**4:03**
